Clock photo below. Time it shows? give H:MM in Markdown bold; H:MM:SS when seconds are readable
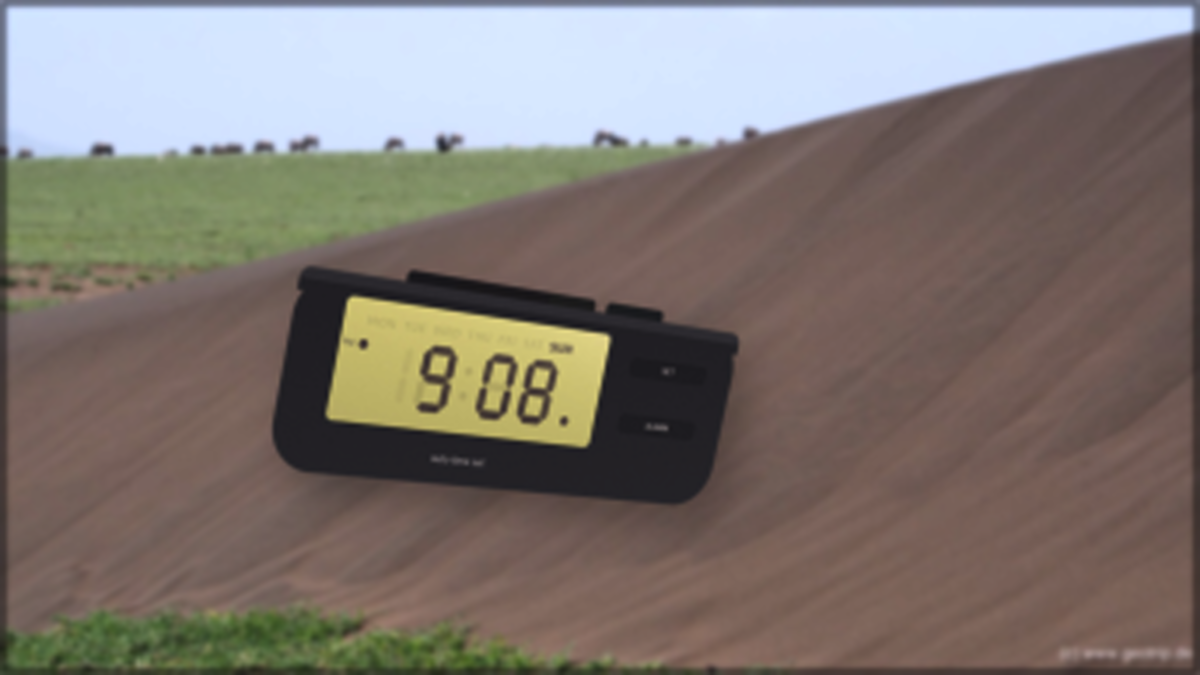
**9:08**
